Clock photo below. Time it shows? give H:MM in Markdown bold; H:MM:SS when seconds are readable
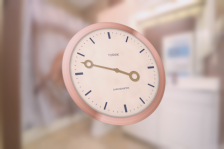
**3:48**
